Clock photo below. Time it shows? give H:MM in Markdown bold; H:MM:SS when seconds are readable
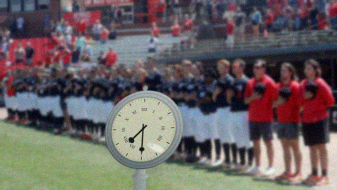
**7:30**
